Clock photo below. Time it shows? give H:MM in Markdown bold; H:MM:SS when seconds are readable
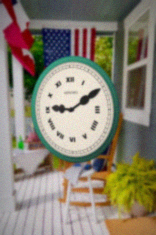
**9:10**
